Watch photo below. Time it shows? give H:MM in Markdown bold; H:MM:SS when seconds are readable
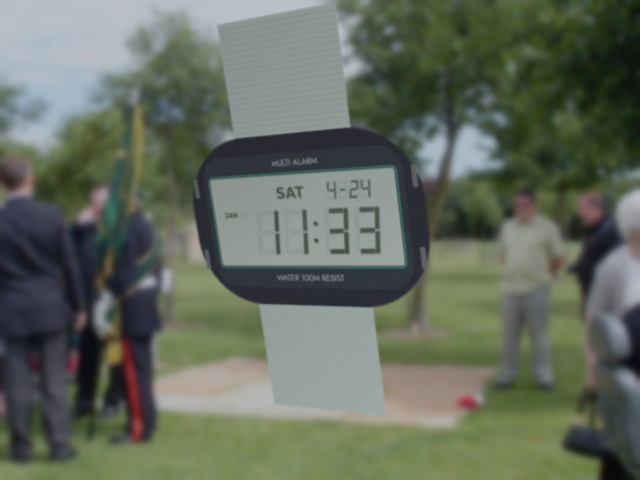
**11:33**
